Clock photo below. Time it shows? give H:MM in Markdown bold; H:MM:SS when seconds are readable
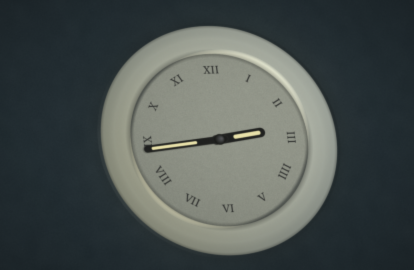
**2:44**
